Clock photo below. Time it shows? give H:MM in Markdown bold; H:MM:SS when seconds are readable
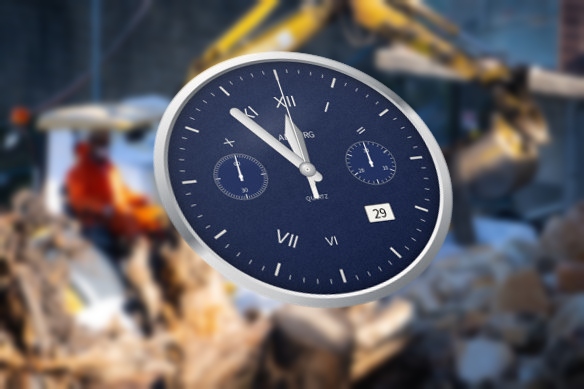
**11:54**
